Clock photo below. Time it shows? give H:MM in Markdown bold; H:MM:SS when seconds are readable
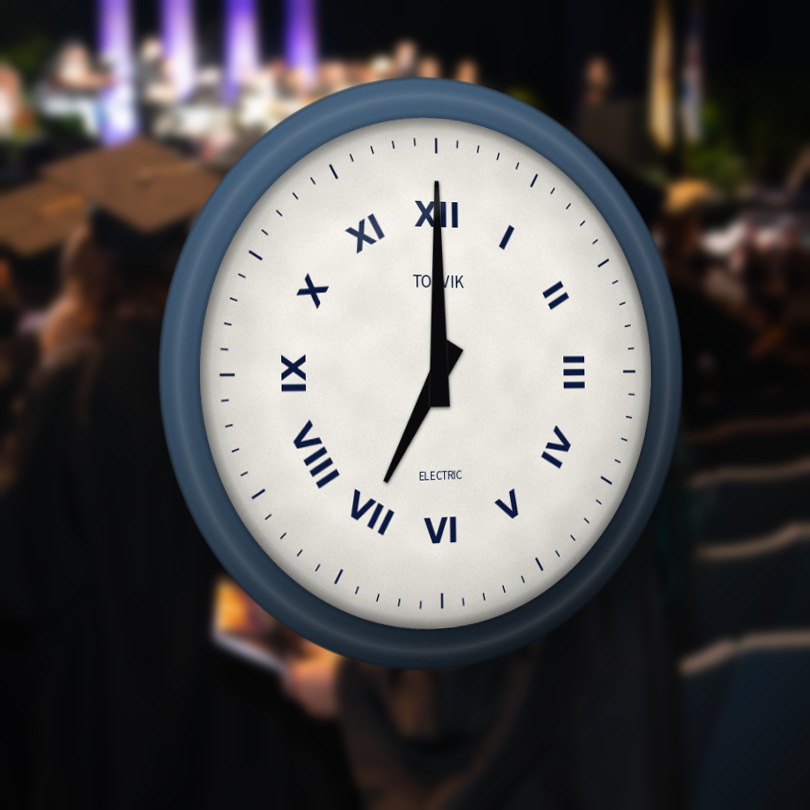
**7:00**
